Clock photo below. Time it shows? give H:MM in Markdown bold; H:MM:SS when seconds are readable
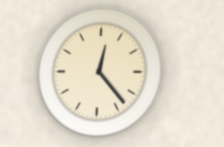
**12:23**
